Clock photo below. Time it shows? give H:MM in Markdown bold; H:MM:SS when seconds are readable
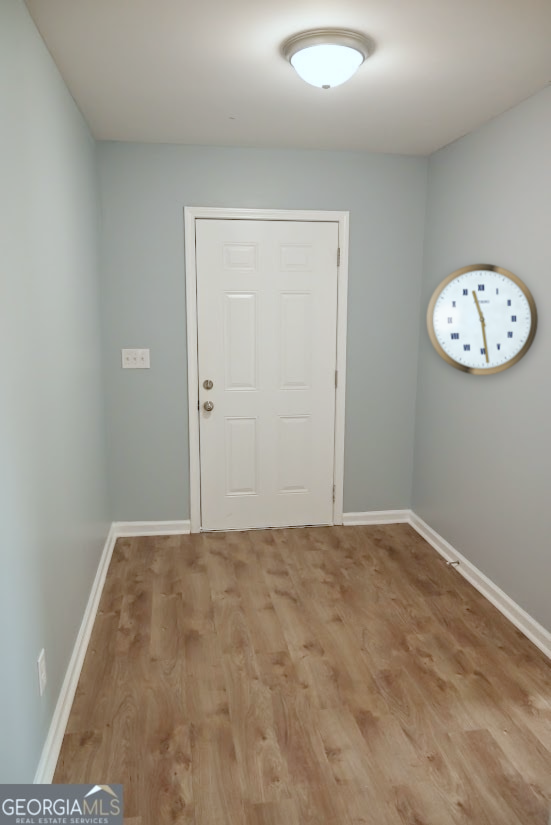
**11:29**
